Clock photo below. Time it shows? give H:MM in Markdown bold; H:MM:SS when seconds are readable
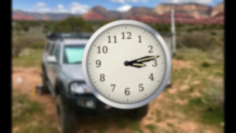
**3:13**
